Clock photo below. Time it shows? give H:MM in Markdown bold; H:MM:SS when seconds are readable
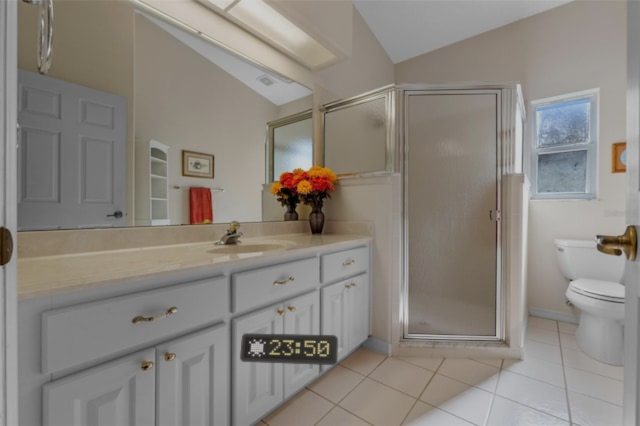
**23:50**
